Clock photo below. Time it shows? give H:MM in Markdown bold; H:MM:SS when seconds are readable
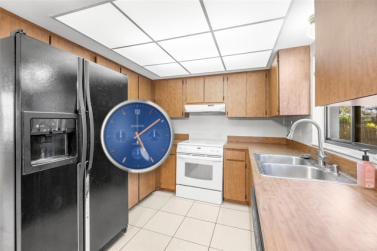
**5:09**
